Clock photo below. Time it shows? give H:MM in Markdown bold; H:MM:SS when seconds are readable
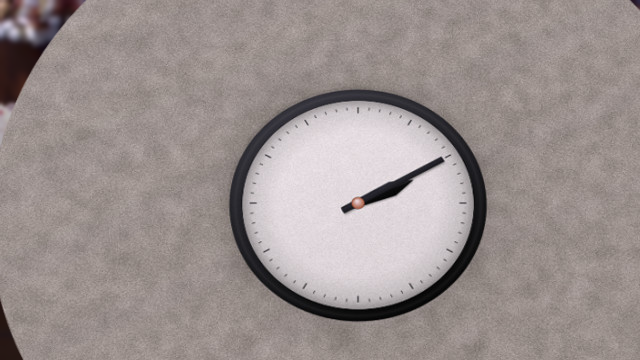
**2:10**
